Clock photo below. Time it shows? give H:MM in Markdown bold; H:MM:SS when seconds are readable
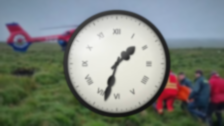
**1:33**
